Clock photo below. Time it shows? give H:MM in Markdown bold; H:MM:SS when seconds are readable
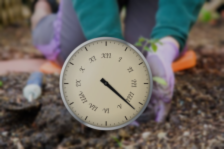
**4:22**
